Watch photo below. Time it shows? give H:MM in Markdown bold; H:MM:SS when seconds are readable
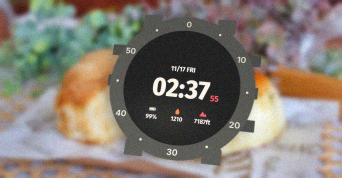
**2:37:55**
